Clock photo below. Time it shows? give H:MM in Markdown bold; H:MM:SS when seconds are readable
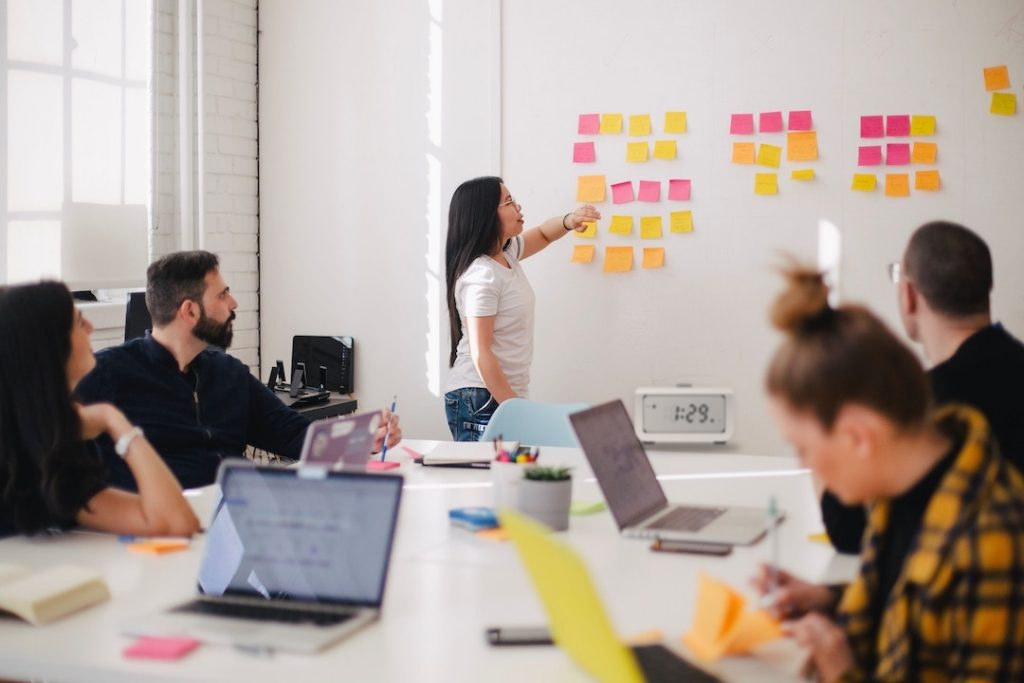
**1:29**
